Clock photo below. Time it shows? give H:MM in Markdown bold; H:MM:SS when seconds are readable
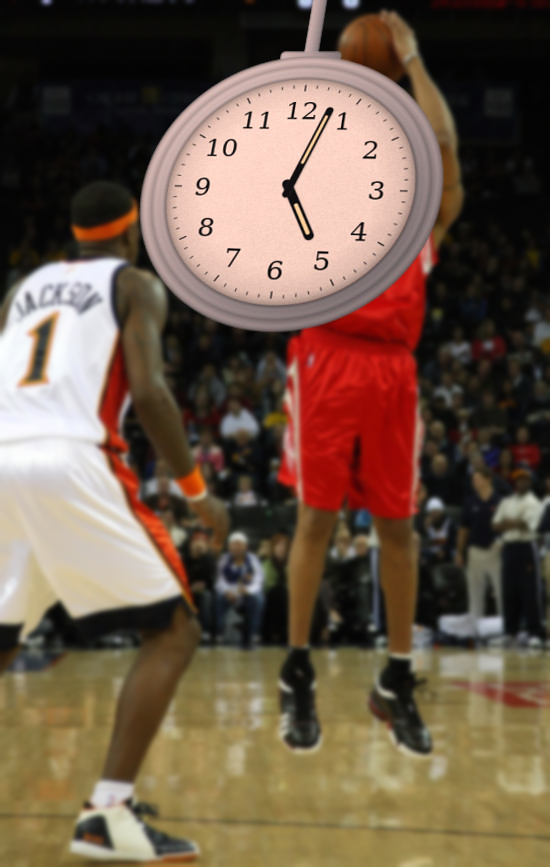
**5:03**
